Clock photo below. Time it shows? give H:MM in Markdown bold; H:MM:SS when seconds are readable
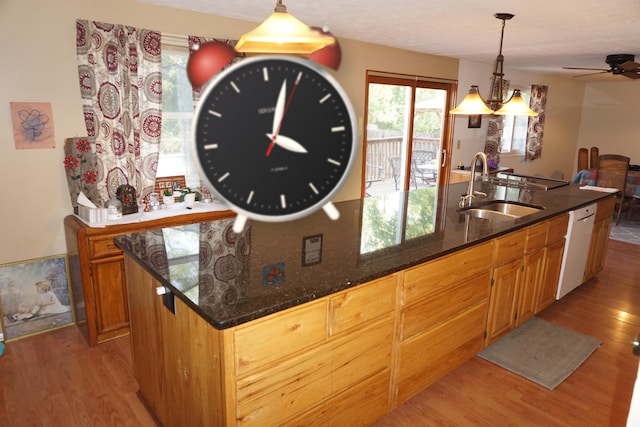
**4:03:05**
